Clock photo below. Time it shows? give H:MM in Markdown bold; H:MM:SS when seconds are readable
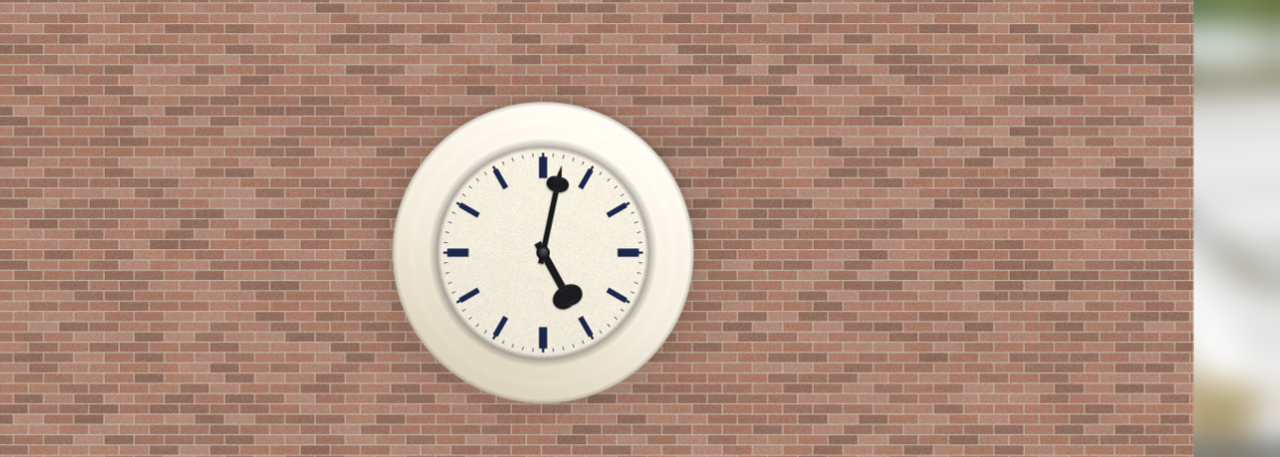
**5:02**
